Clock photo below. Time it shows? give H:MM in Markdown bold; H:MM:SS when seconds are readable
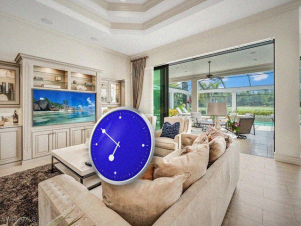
**6:51**
